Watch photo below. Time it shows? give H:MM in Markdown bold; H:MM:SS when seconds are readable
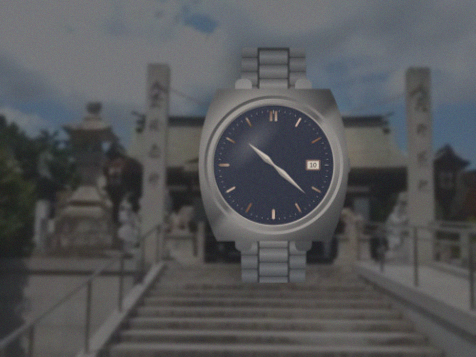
**10:22**
